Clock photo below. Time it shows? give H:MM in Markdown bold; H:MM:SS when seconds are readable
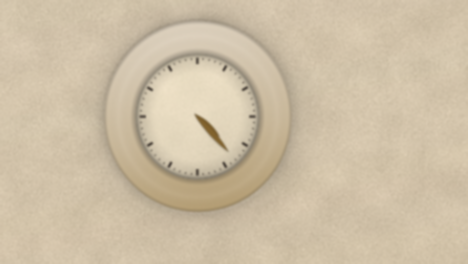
**4:23**
